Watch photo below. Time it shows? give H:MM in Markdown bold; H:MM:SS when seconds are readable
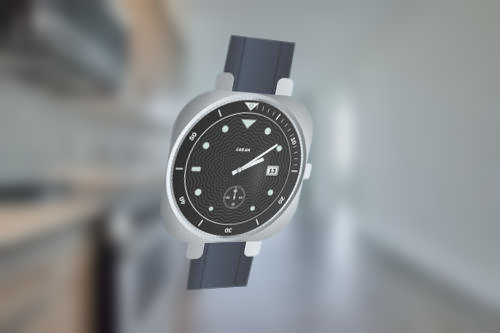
**2:09**
